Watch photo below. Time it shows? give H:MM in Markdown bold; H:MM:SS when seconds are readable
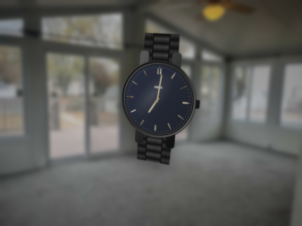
**7:01**
